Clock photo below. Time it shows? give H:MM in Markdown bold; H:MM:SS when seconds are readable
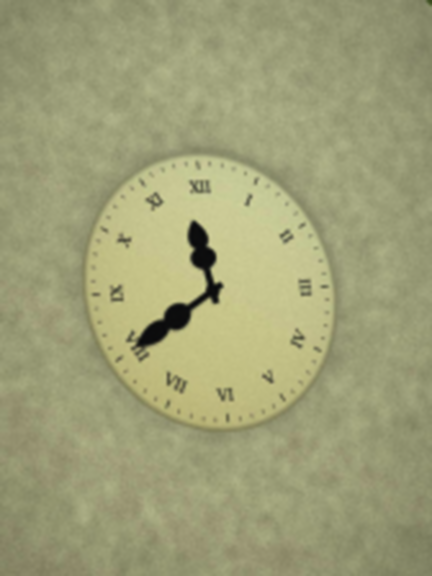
**11:40**
